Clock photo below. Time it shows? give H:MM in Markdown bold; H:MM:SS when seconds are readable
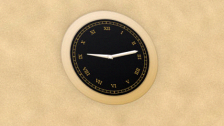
**9:13**
